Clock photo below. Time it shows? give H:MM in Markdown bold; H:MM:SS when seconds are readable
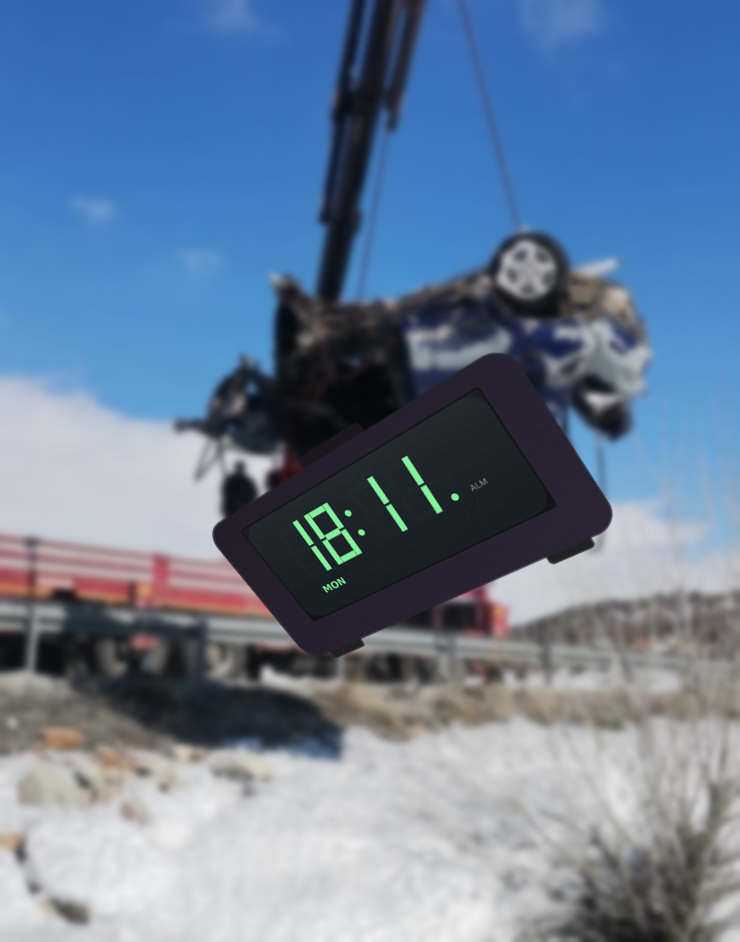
**18:11**
